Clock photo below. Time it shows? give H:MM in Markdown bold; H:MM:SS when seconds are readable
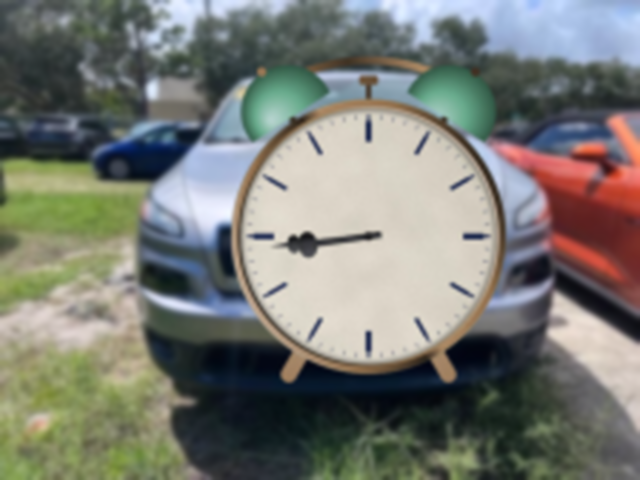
**8:44**
